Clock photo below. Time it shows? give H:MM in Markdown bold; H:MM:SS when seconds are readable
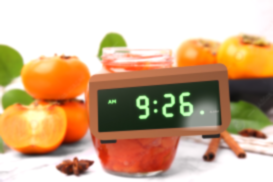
**9:26**
